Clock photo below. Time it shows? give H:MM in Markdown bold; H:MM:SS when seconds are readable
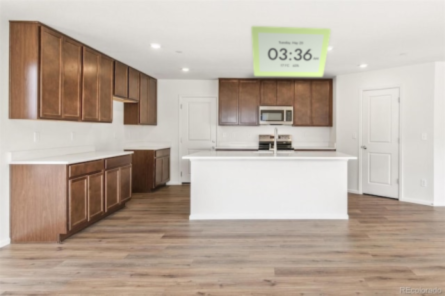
**3:36**
